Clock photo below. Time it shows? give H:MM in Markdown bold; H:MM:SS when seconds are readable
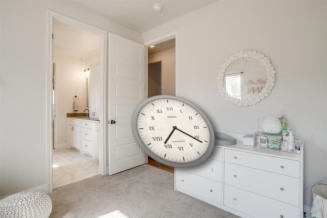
**7:21**
